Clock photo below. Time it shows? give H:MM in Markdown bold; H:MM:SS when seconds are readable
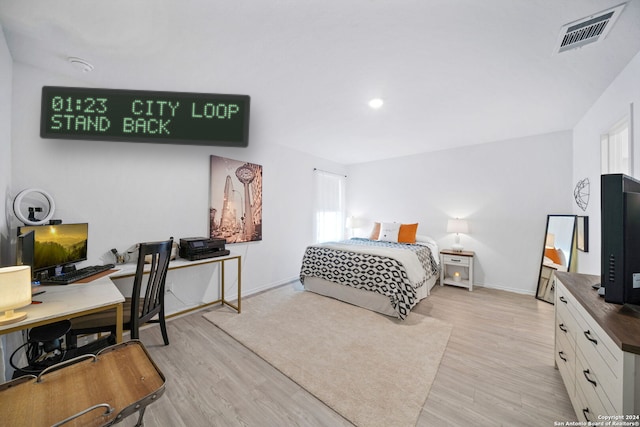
**1:23**
